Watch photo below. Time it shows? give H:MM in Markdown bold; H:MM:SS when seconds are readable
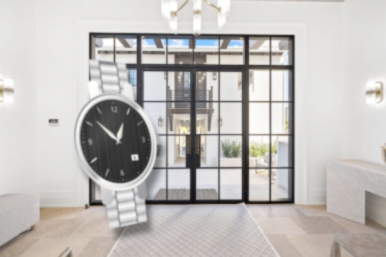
**12:52**
